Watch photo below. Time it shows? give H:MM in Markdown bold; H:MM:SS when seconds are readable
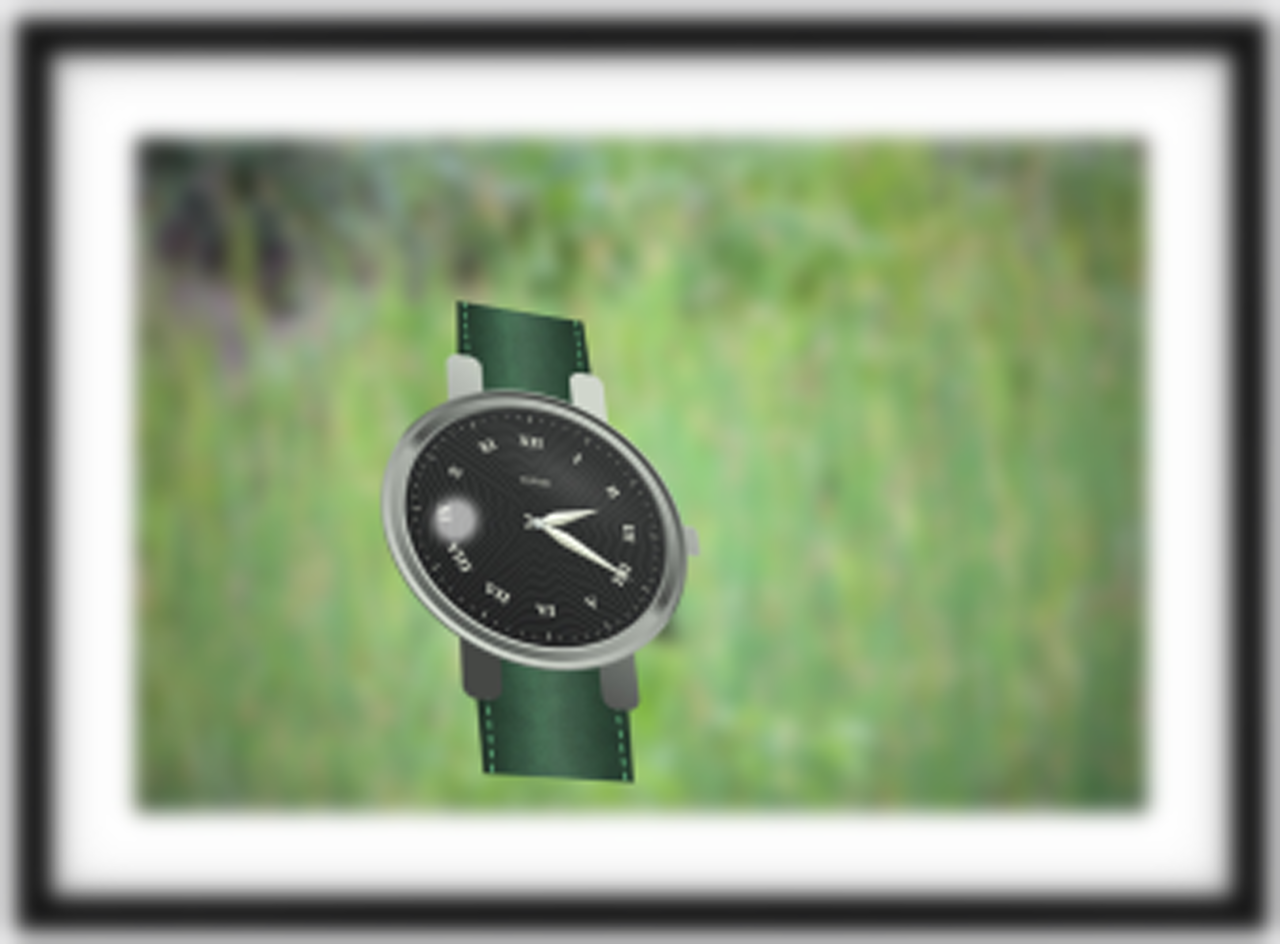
**2:20**
